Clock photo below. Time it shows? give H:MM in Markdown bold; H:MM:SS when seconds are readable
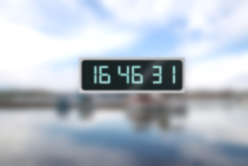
**16:46:31**
